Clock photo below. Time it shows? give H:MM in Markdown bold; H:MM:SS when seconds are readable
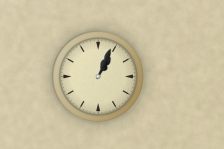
**1:04**
